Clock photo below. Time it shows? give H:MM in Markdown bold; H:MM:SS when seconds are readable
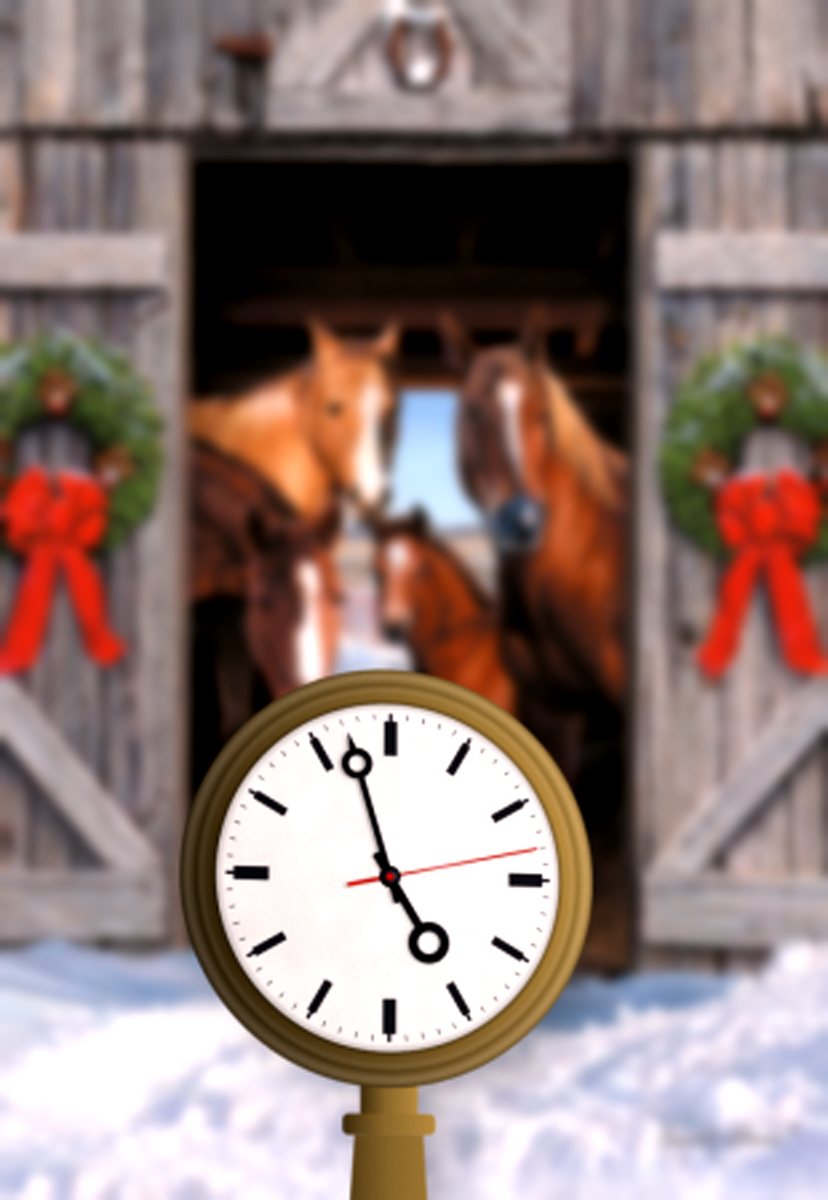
**4:57:13**
